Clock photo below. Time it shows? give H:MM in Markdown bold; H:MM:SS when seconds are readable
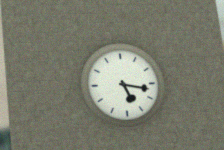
**5:17**
